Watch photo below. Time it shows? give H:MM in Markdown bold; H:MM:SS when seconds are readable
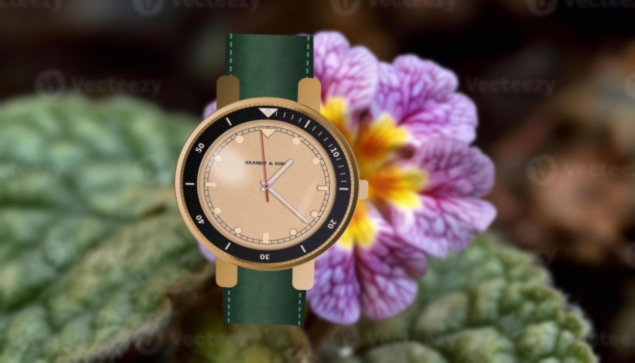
**1:21:59**
